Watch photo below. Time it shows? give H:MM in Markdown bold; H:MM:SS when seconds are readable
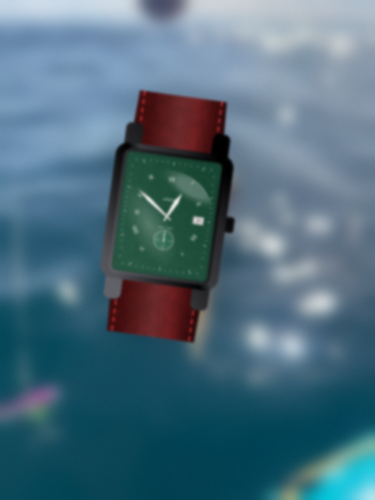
**12:51**
